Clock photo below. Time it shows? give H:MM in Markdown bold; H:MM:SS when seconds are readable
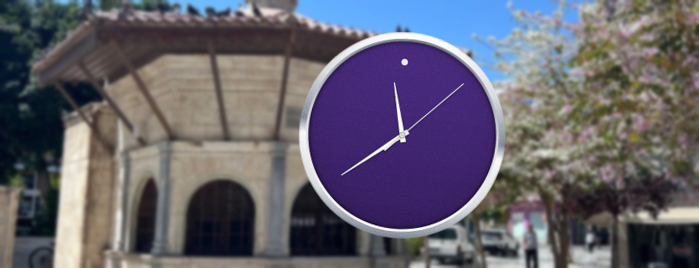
**11:39:08**
